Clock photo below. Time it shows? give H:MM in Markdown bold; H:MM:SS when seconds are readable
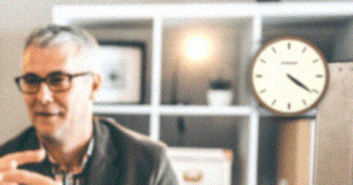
**4:21**
